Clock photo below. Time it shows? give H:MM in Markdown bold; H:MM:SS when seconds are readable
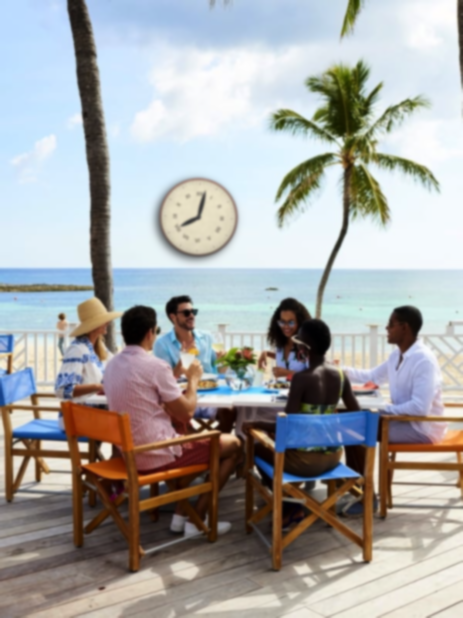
**8:02**
